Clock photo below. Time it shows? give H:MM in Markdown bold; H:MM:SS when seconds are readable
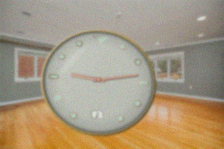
**9:13**
